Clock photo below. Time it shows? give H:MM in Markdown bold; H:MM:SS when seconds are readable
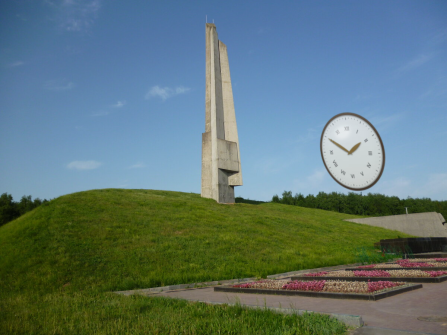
**1:50**
